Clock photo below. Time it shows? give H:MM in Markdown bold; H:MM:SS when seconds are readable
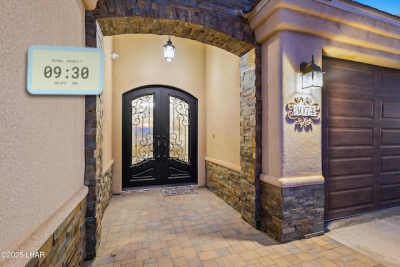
**9:30**
